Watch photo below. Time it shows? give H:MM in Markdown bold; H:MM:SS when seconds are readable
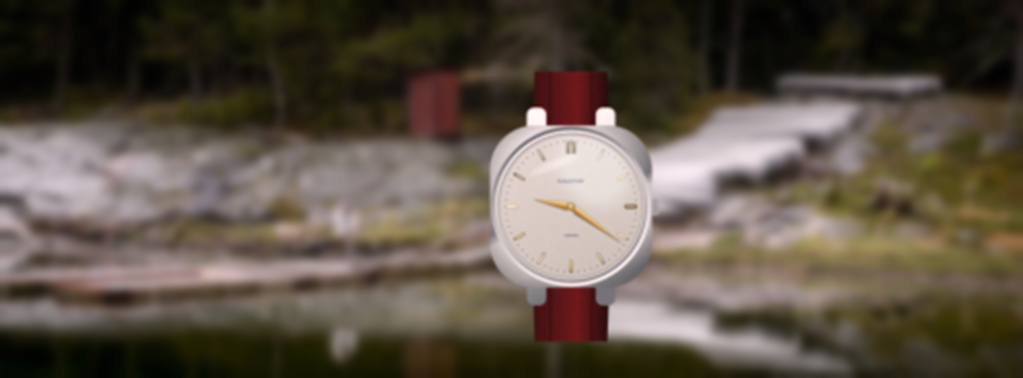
**9:21**
